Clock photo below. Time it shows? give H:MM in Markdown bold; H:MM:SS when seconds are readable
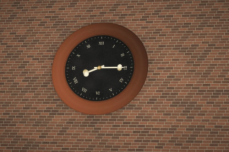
**8:15**
